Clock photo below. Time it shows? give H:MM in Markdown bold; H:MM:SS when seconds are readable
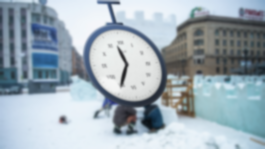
**11:35**
